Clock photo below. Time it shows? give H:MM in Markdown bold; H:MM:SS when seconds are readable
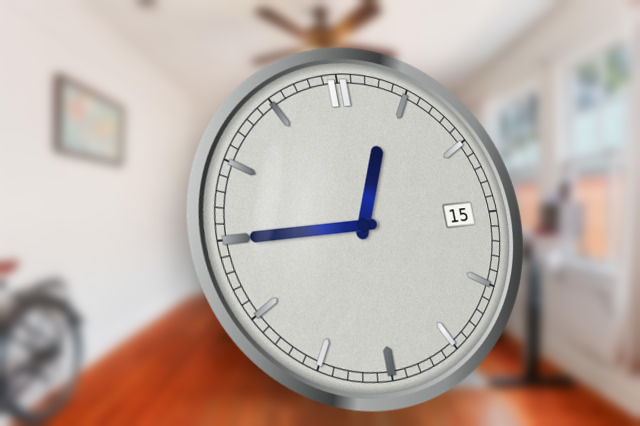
**12:45**
